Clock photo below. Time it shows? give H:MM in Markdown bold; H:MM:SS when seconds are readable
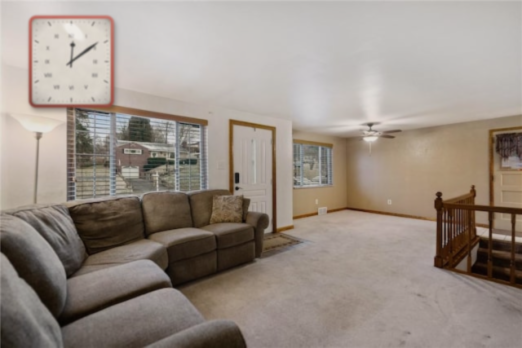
**12:09**
